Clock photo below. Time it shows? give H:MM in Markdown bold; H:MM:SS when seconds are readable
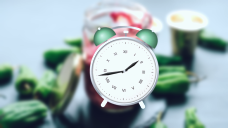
**1:43**
